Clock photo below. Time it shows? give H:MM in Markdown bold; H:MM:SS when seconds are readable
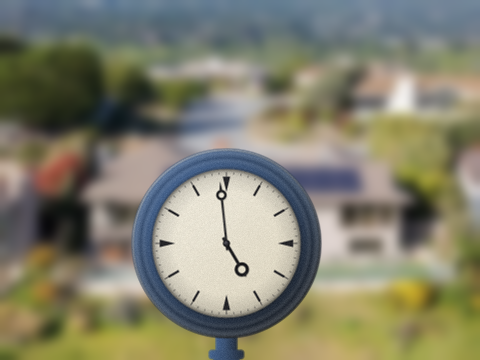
**4:59**
